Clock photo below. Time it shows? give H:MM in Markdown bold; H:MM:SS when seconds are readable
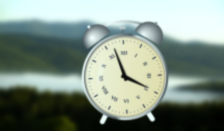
**3:57**
